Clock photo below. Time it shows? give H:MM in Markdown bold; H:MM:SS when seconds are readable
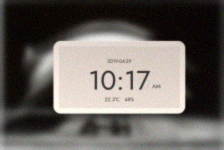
**10:17**
